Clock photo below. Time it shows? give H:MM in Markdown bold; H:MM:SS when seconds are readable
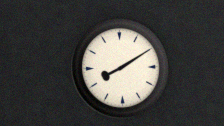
**8:10**
